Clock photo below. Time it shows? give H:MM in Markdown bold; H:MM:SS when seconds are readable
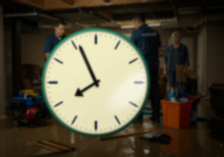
**7:56**
